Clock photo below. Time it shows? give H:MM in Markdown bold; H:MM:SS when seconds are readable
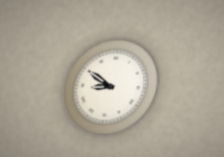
**8:50**
